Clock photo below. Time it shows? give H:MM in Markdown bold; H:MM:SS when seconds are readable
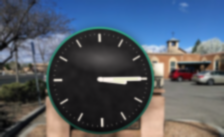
**3:15**
